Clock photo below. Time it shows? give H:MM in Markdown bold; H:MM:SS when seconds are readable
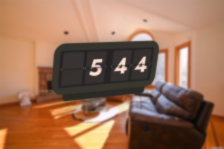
**5:44**
